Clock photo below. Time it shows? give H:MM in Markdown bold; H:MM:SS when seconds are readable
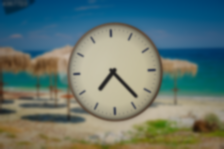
**7:23**
